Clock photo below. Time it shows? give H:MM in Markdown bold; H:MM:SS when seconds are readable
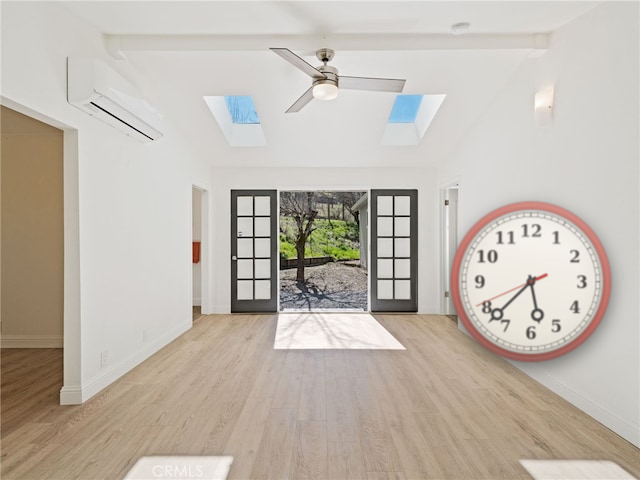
**5:37:41**
